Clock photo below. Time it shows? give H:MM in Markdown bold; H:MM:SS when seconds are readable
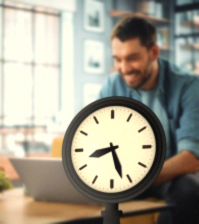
**8:27**
